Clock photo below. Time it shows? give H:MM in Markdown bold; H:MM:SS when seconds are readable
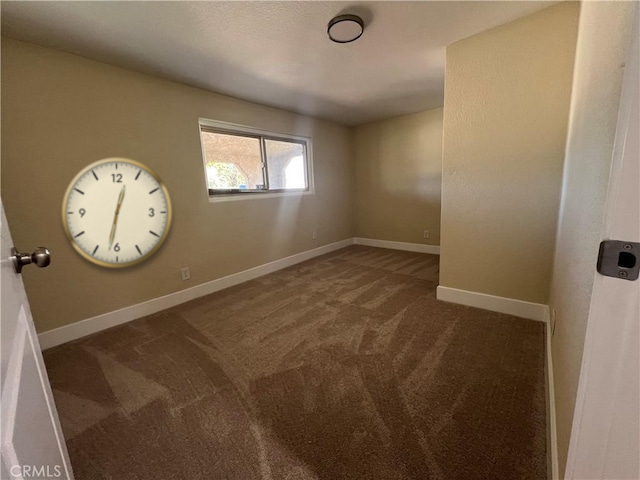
**12:32**
